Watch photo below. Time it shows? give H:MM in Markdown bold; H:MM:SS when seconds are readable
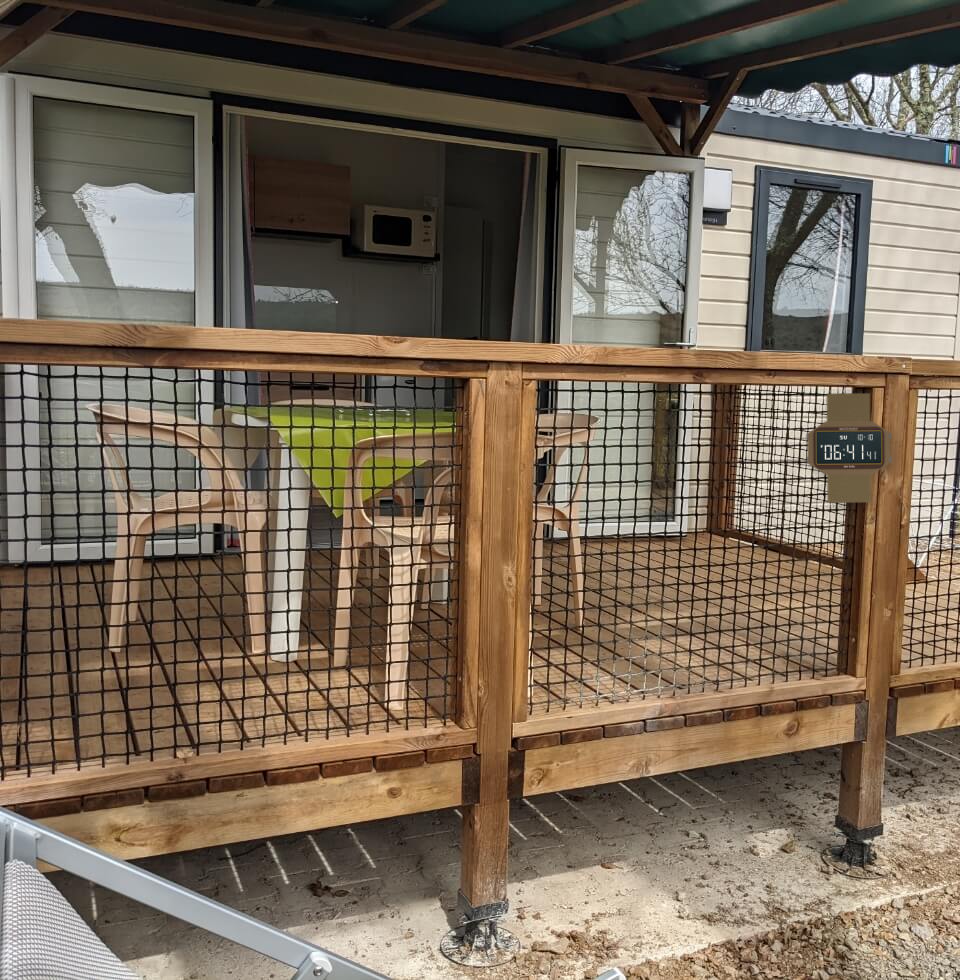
**6:41**
